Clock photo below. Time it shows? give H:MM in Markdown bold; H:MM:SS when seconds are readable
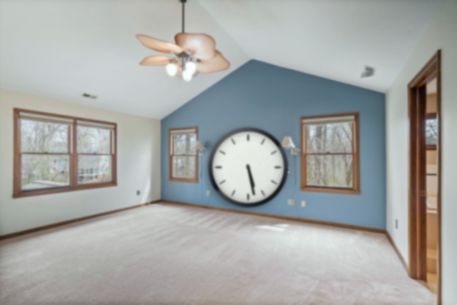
**5:28**
